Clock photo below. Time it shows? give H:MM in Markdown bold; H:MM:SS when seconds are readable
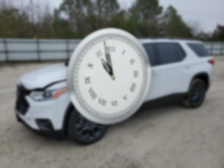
**10:58**
